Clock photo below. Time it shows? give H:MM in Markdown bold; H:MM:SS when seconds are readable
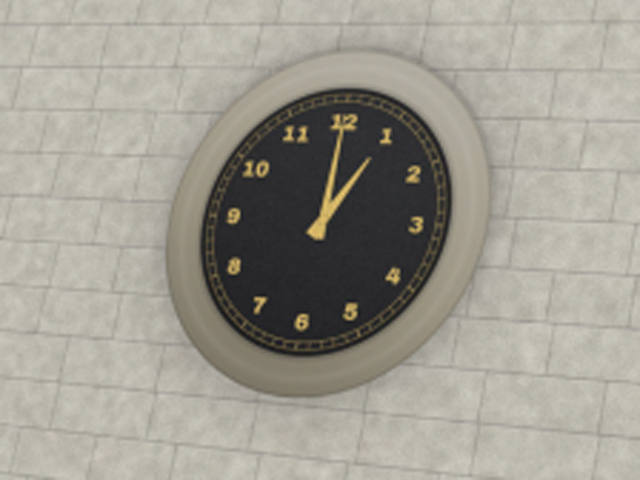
**1:00**
